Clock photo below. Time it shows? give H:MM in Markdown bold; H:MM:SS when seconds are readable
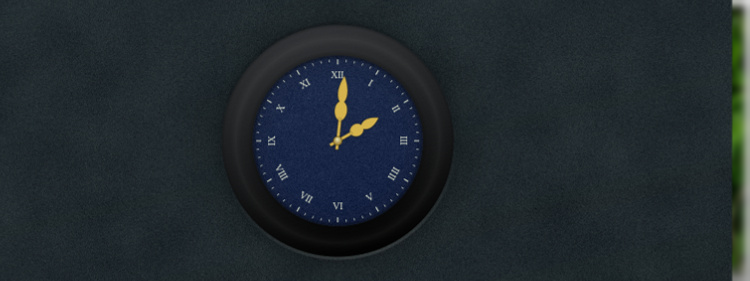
**2:01**
